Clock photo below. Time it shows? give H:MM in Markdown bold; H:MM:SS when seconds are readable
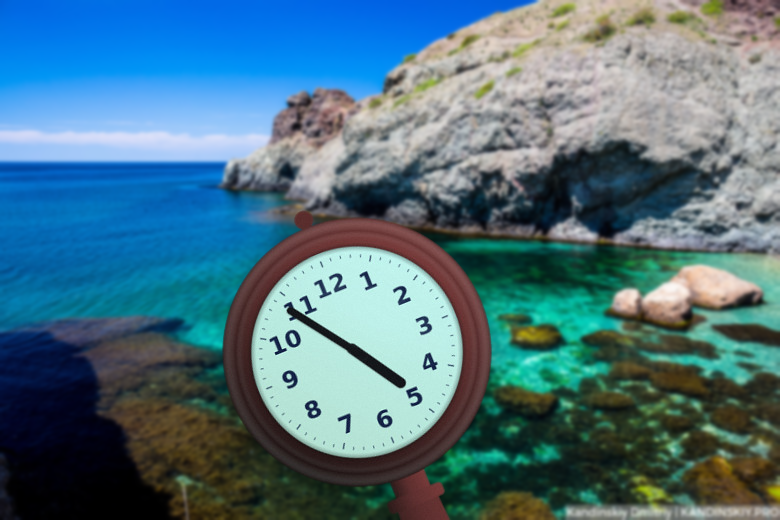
**4:54**
